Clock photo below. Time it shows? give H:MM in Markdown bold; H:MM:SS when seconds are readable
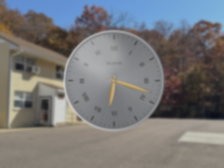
**6:18**
